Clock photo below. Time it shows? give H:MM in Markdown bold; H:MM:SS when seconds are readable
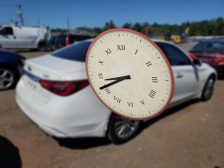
**8:41**
